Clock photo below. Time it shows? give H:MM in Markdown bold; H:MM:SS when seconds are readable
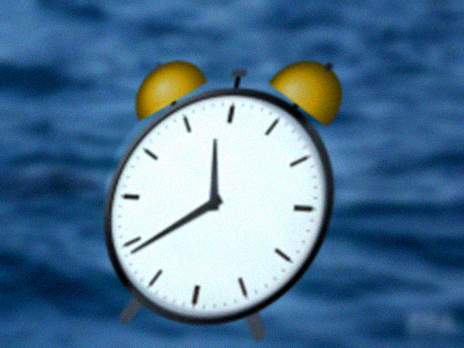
**11:39**
